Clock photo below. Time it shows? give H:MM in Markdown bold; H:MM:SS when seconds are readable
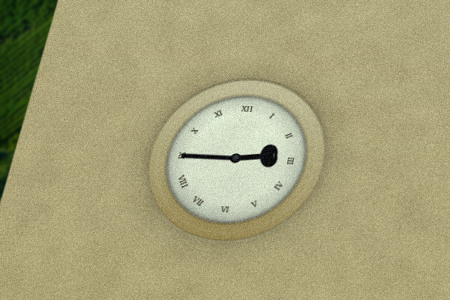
**2:45**
